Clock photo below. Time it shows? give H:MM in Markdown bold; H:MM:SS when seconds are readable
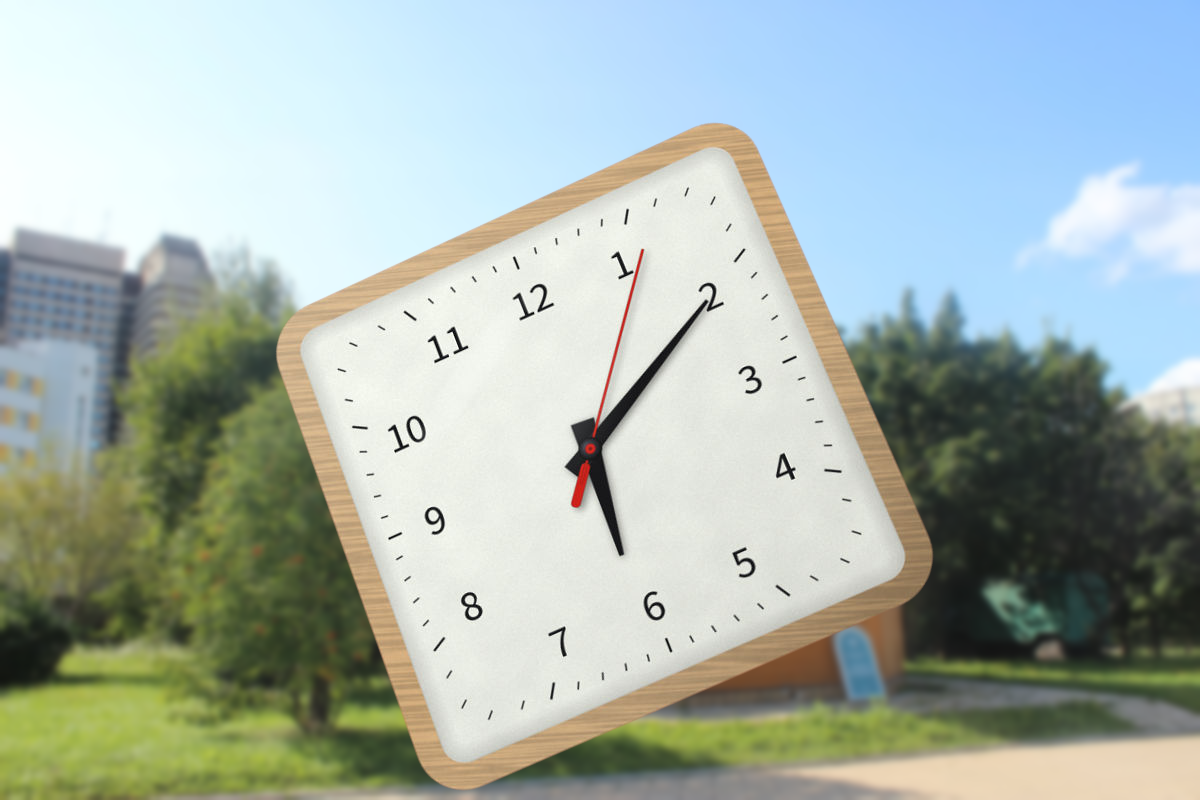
**6:10:06**
